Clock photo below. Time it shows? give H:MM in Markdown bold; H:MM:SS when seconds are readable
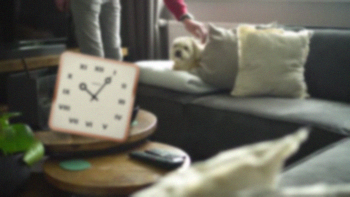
**10:05**
